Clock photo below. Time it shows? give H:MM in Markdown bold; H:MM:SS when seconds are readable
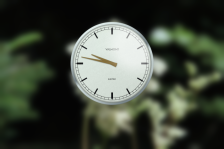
**9:47**
